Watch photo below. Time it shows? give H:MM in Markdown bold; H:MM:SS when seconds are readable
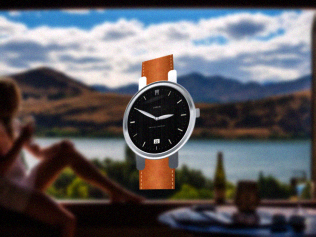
**2:50**
